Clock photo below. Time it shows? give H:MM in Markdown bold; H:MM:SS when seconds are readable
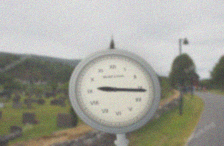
**9:16**
